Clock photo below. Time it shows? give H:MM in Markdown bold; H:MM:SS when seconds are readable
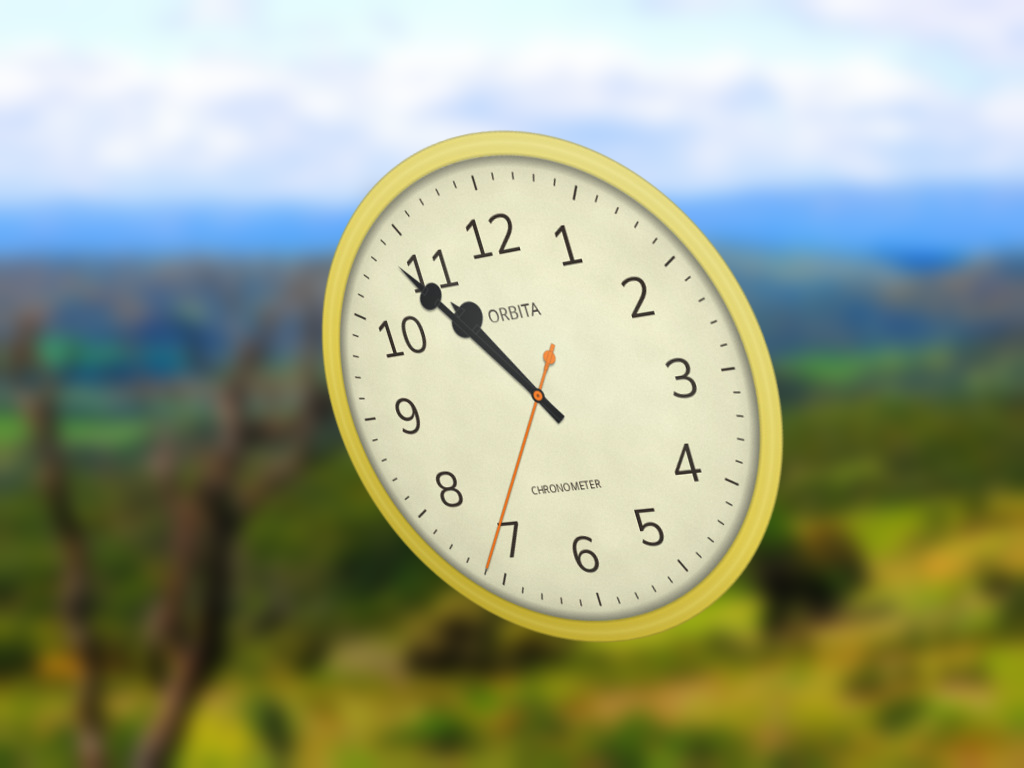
**10:53:36**
